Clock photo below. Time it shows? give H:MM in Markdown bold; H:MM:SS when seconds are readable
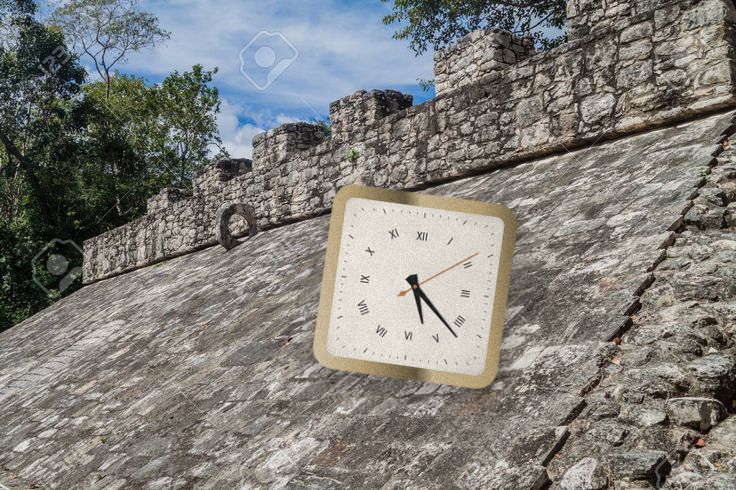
**5:22:09**
